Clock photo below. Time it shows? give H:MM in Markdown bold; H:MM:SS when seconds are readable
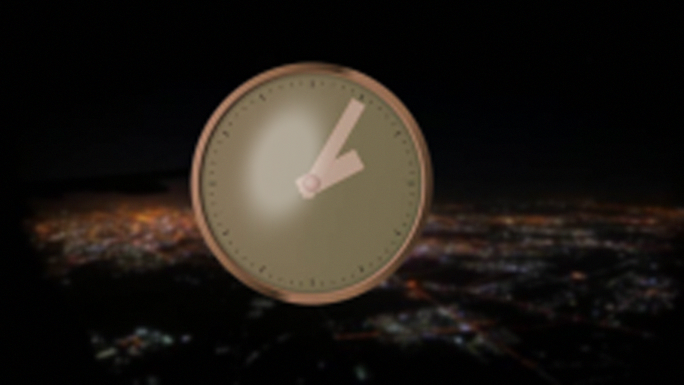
**2:05**
